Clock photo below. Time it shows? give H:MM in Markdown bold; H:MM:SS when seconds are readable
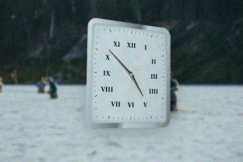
**4:52**
